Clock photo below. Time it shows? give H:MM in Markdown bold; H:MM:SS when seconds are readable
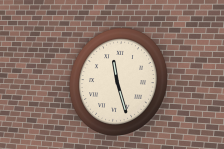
**11:26**
